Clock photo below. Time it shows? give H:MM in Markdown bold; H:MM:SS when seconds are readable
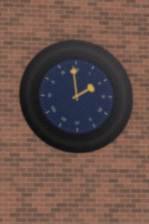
**1:59**
